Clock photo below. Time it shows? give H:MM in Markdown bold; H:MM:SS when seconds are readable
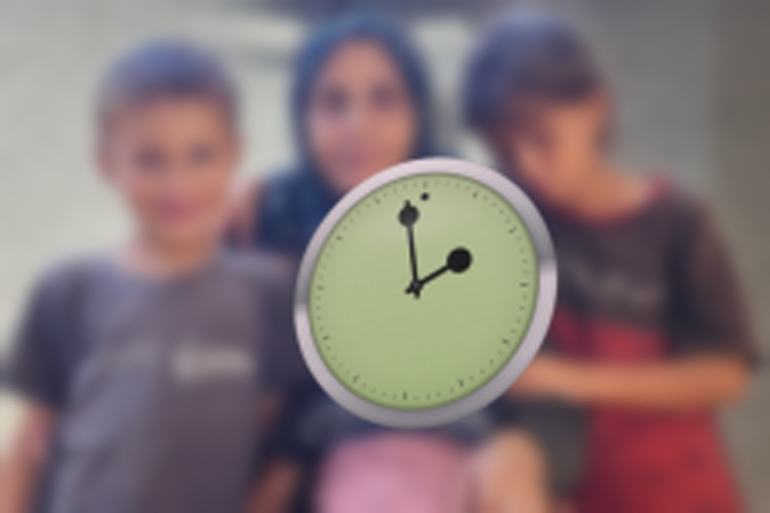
**1:58**
